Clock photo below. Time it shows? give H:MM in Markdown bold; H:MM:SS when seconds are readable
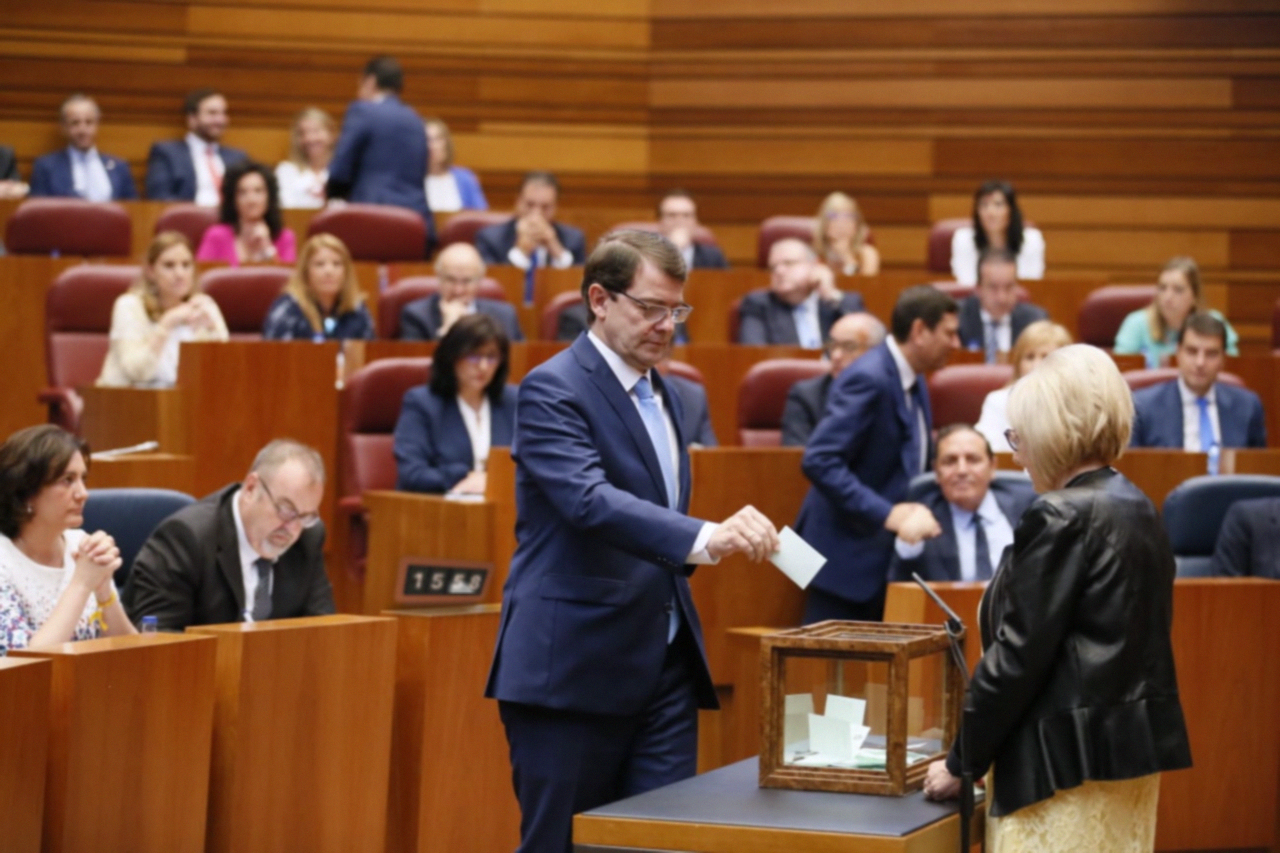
**15:58**
